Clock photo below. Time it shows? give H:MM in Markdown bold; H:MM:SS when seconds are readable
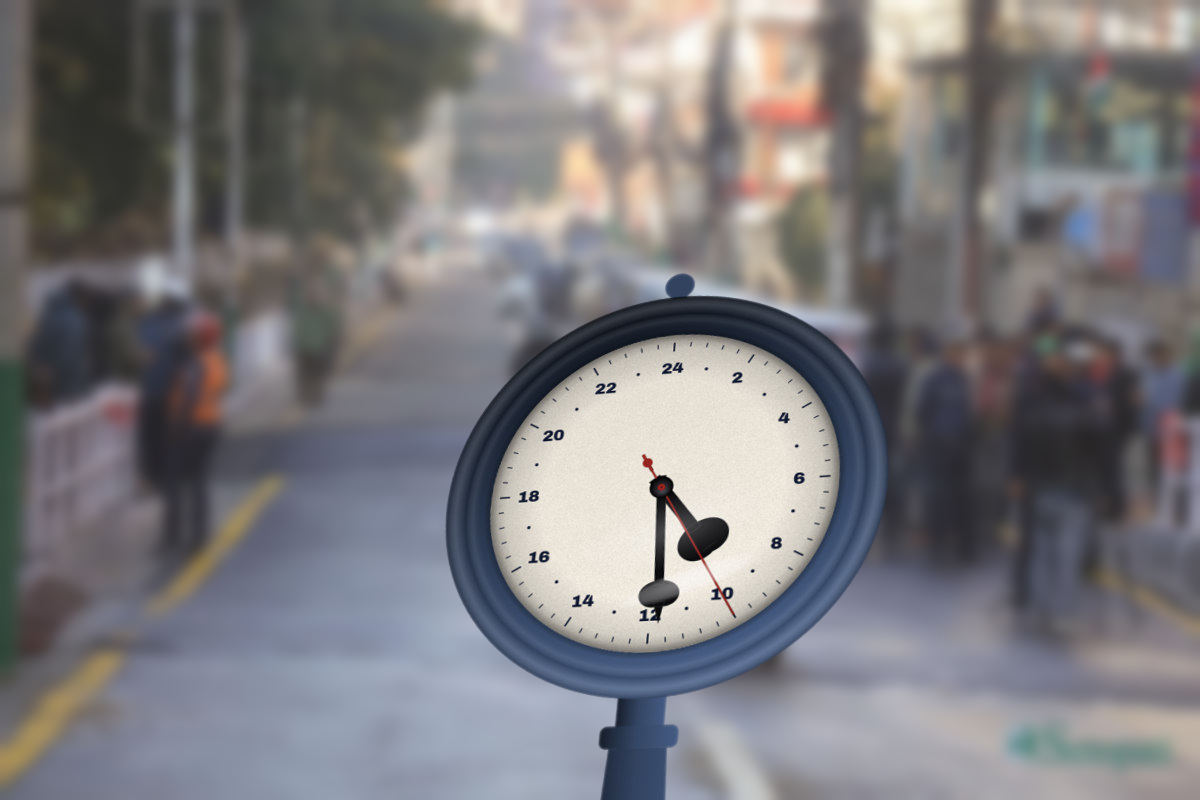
**9:29:25**
